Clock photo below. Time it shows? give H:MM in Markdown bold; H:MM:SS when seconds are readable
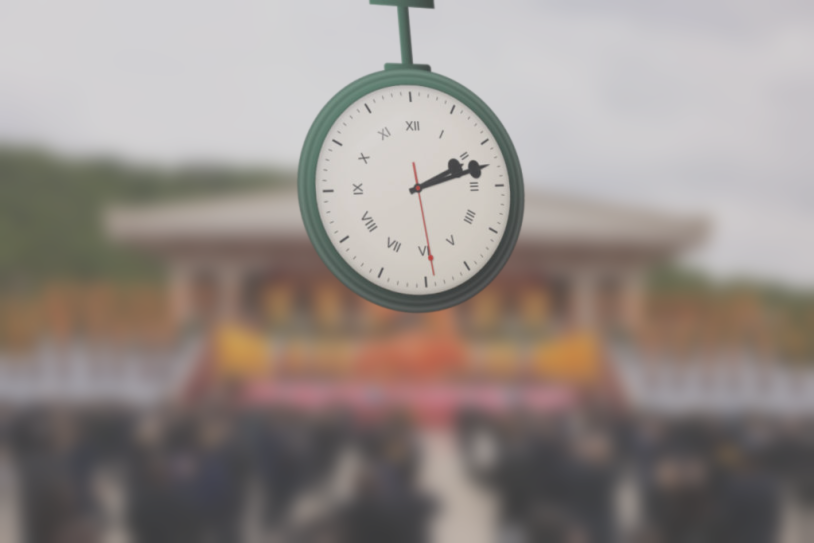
**2:12:29**
